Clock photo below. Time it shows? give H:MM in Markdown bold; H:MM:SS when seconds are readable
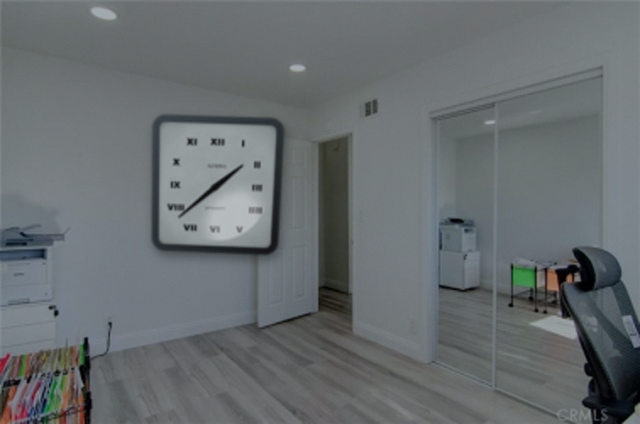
**1:38**
